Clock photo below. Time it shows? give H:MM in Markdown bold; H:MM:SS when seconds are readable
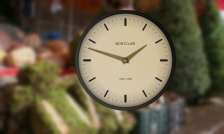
**1:48**
